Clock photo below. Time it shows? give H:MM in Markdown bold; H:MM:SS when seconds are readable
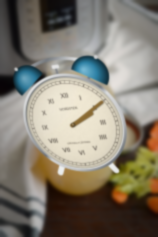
**2:10**
